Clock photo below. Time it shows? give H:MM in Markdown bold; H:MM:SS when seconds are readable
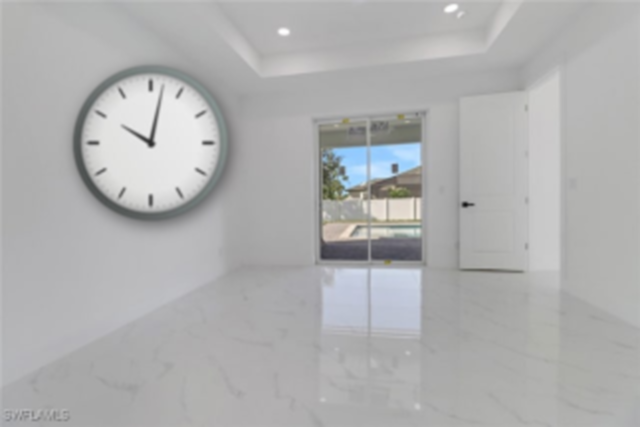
**10:02**
